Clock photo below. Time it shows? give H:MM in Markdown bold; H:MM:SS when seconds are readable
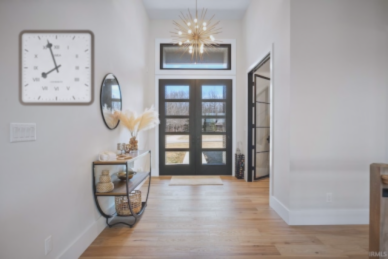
**7:57**
